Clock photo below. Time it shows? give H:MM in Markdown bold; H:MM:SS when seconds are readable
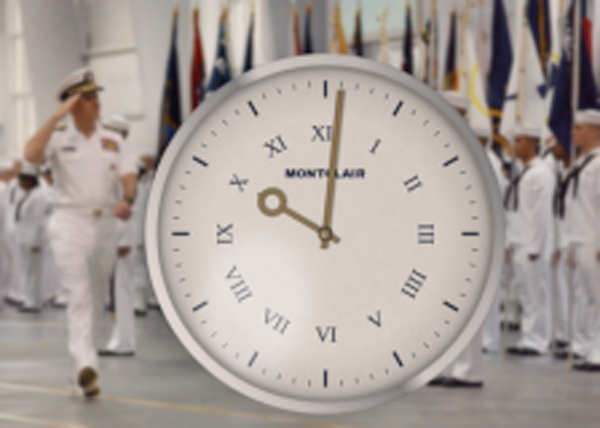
**10:01**
